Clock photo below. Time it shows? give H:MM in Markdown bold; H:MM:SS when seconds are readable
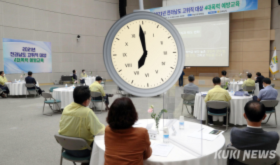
**6:59**
